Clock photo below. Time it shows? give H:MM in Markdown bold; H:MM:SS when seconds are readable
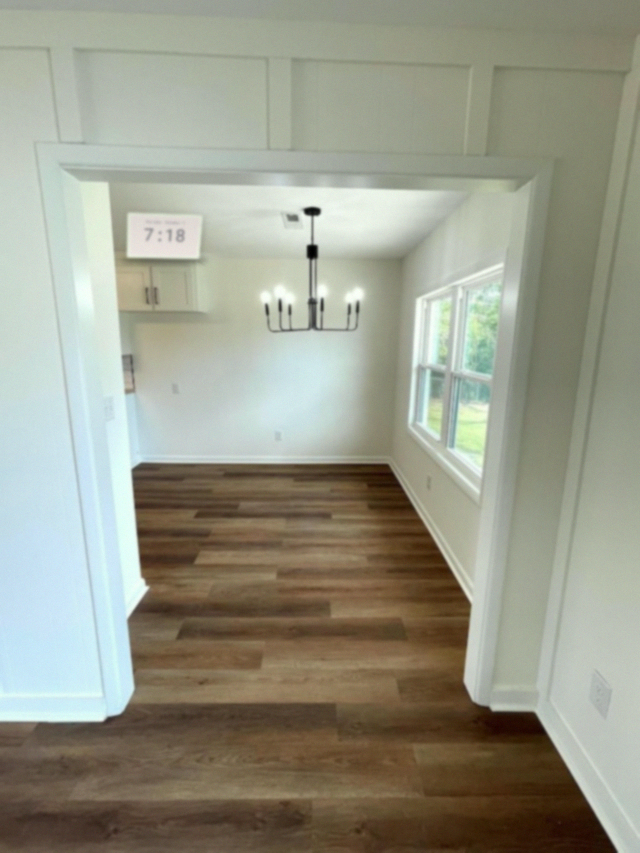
**7:18**
